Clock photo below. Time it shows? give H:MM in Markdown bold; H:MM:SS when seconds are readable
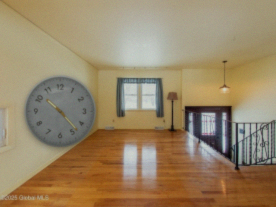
**10:23**
